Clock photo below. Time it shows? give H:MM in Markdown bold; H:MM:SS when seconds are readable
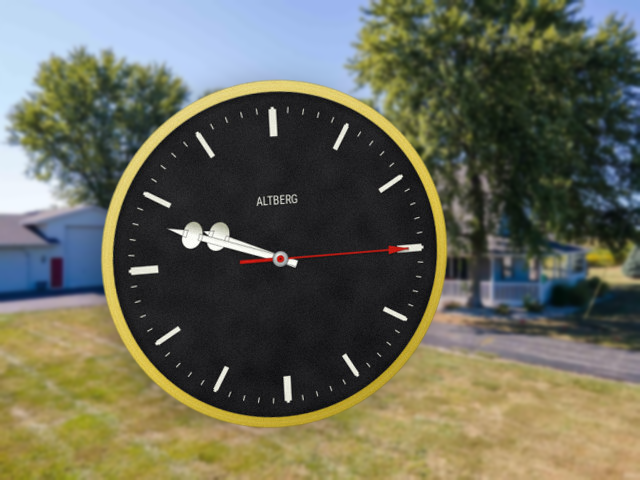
**9:48:15**
